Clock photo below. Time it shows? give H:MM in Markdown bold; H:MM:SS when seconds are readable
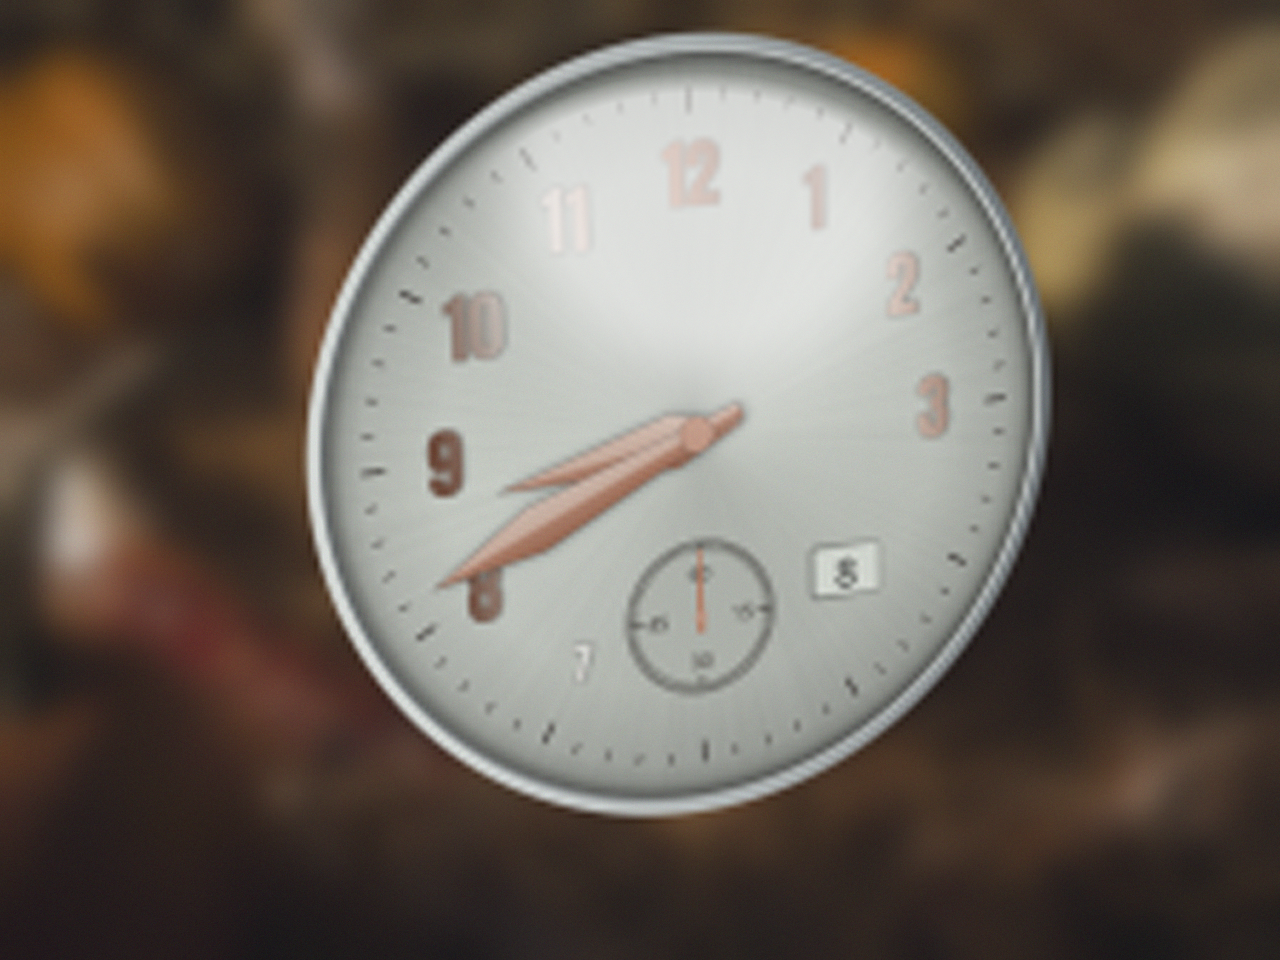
**8:41**
